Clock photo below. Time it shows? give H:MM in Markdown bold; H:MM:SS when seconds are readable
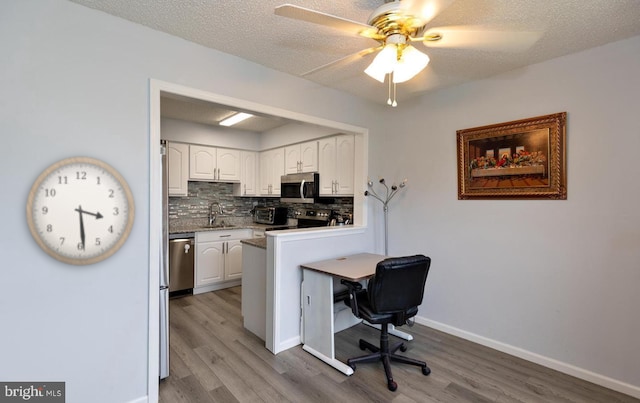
**3:29**
